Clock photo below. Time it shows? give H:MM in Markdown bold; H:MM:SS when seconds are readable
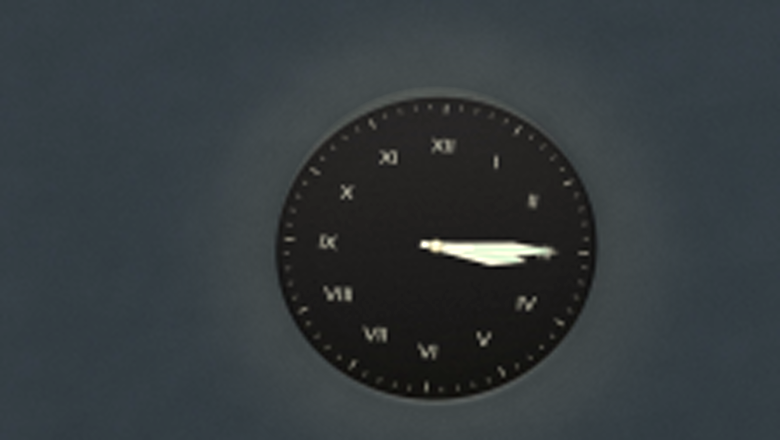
**3:15**
